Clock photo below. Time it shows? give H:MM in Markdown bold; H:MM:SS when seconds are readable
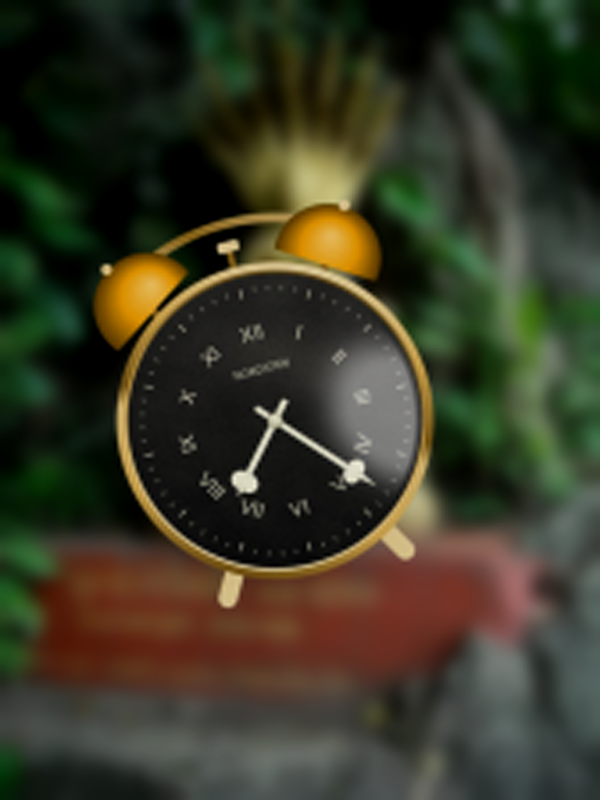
**7:23**
